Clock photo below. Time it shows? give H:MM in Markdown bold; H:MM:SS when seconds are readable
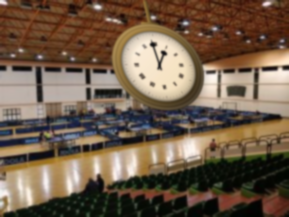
**12:59**
